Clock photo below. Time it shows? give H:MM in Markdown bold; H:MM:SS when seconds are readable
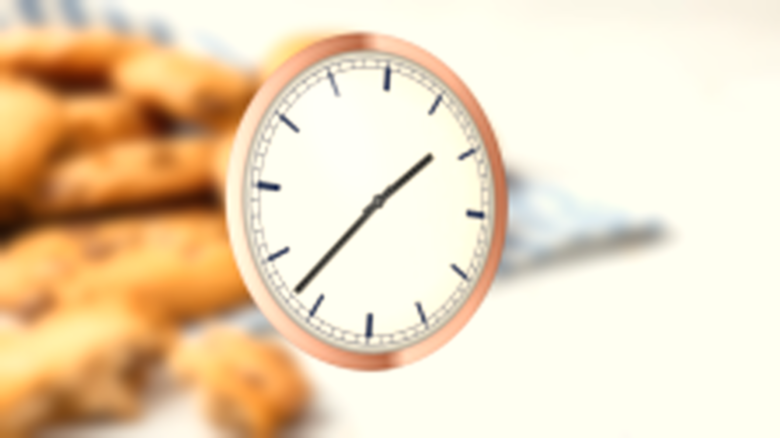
**1:37**
